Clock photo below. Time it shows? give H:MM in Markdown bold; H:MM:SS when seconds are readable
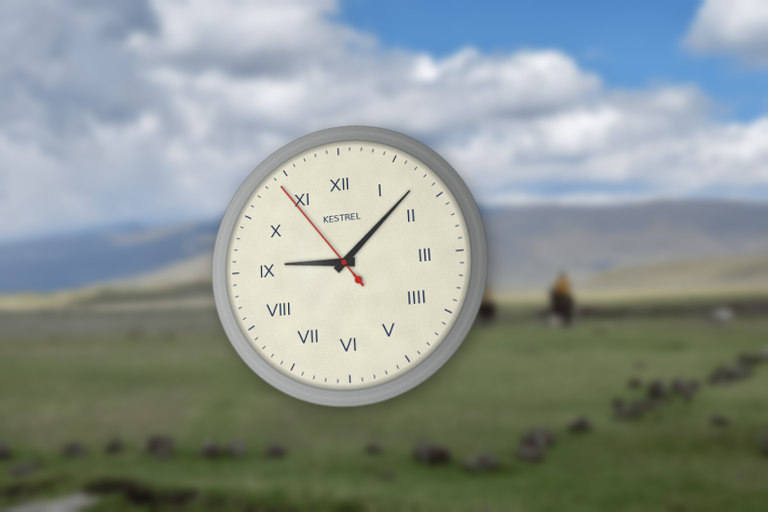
**9:07:54**
